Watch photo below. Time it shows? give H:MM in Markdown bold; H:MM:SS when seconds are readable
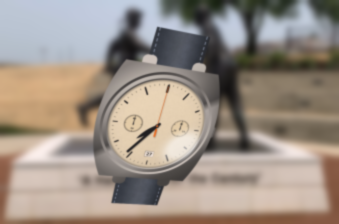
**7:36**
